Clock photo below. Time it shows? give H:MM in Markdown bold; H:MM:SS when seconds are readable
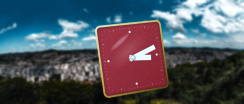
**3:12**
